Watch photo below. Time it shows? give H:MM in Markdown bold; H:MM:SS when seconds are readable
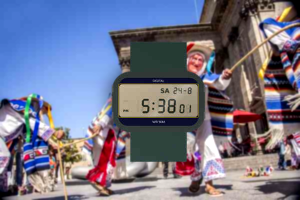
**5:38:01**
